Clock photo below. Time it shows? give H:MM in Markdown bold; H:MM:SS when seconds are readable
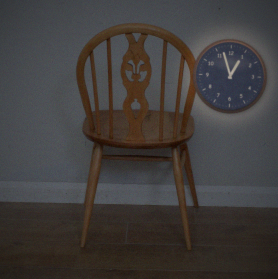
**12:57**
